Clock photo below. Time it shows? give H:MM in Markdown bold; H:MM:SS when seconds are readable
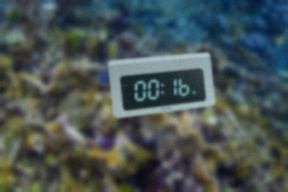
**0:16**
